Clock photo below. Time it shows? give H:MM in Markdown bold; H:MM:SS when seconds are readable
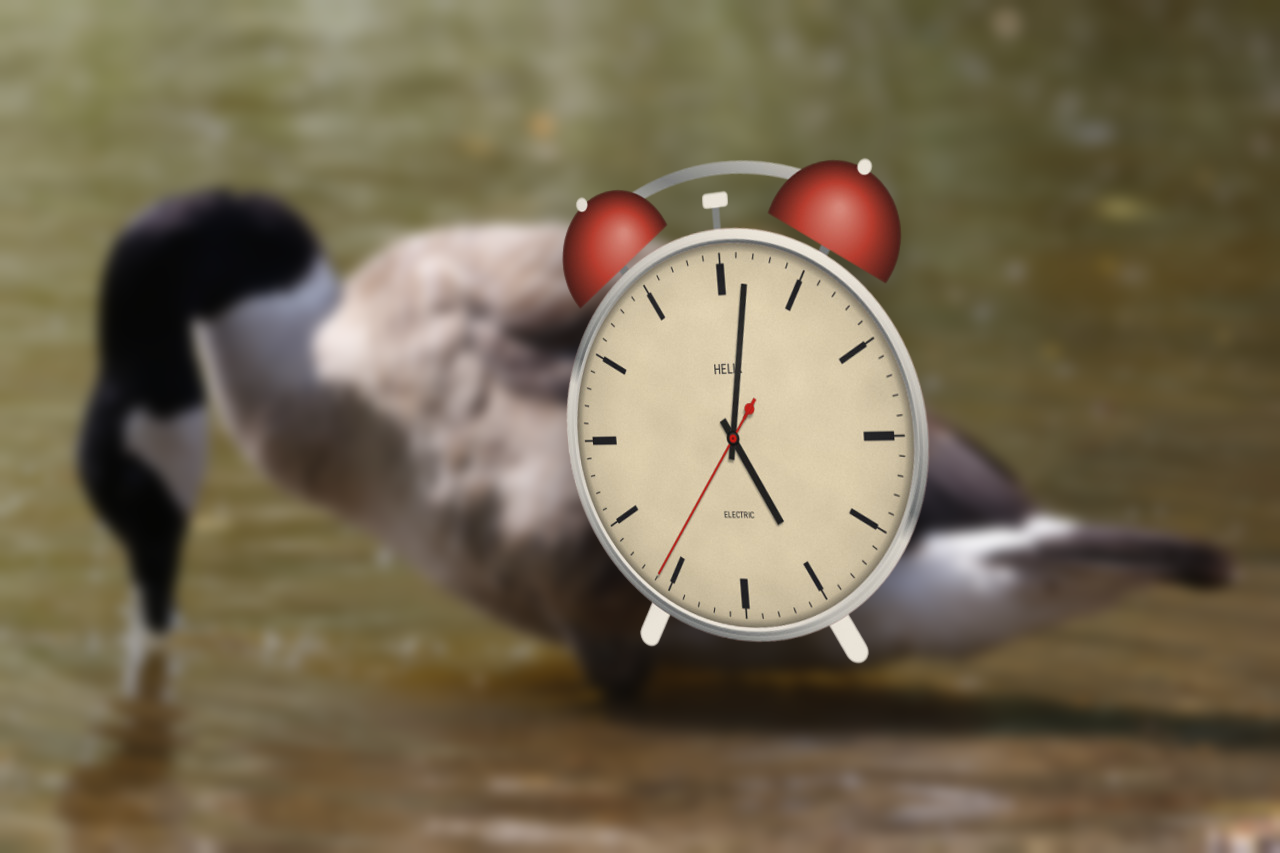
**5:01:36**
